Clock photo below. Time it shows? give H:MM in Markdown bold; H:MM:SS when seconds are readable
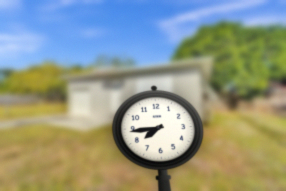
**7:44**
